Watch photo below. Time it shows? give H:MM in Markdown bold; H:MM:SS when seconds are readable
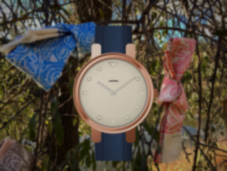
**10:09**
